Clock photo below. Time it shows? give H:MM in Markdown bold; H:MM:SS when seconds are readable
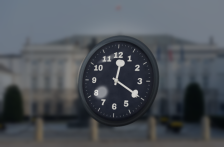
**12:20**
